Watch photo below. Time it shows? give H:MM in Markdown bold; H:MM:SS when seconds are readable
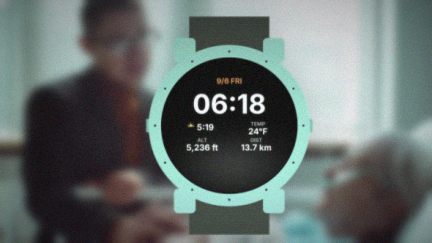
**6:18**
